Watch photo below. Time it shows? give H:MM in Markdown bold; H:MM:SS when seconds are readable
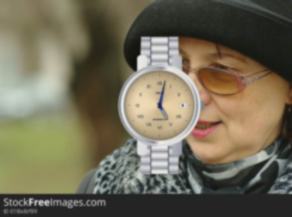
**5:02**
